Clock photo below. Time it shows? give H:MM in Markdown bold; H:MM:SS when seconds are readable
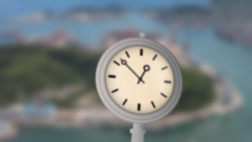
**12:52**
